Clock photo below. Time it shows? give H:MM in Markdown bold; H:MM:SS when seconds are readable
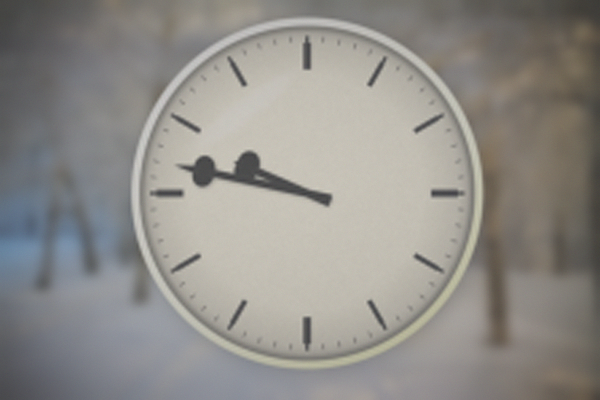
**9:47**
